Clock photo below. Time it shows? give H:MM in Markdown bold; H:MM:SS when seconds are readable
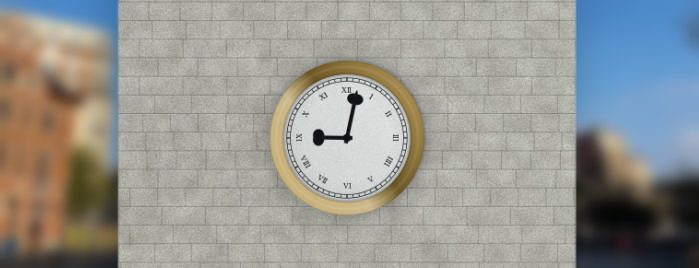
**9:02**
